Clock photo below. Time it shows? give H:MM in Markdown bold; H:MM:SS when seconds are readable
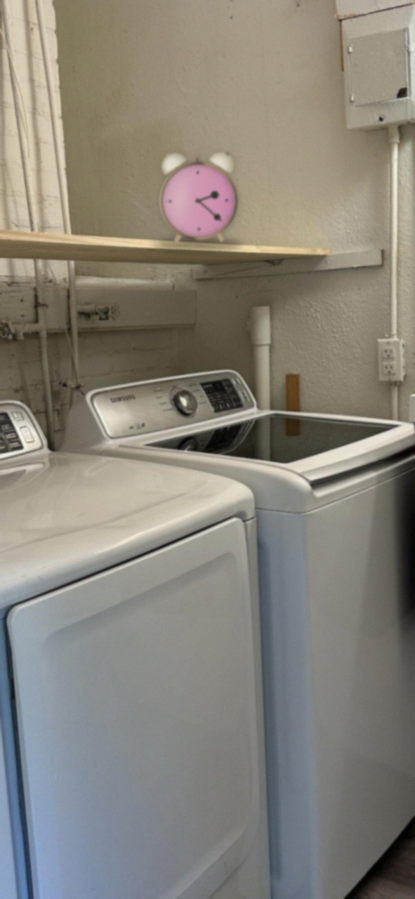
**2:22**
